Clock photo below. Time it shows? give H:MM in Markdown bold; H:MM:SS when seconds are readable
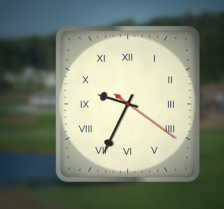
**9:34:21**
